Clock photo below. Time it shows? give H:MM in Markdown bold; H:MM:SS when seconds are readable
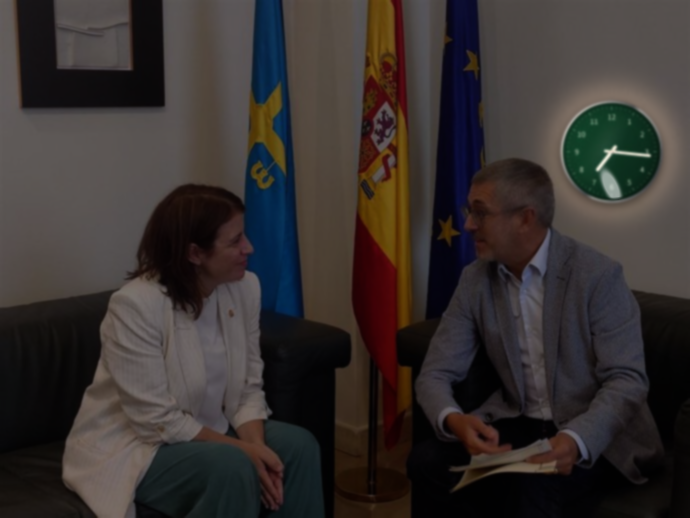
**7:16**
